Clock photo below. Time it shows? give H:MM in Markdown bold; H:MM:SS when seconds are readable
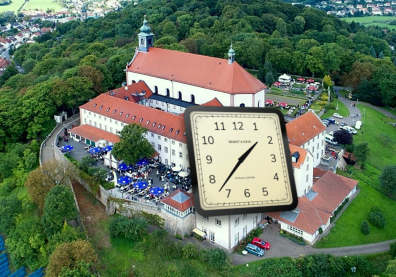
**1:37**
